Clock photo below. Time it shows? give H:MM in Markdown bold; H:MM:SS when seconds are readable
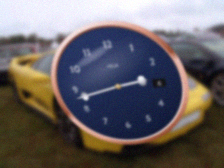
**2:43**
